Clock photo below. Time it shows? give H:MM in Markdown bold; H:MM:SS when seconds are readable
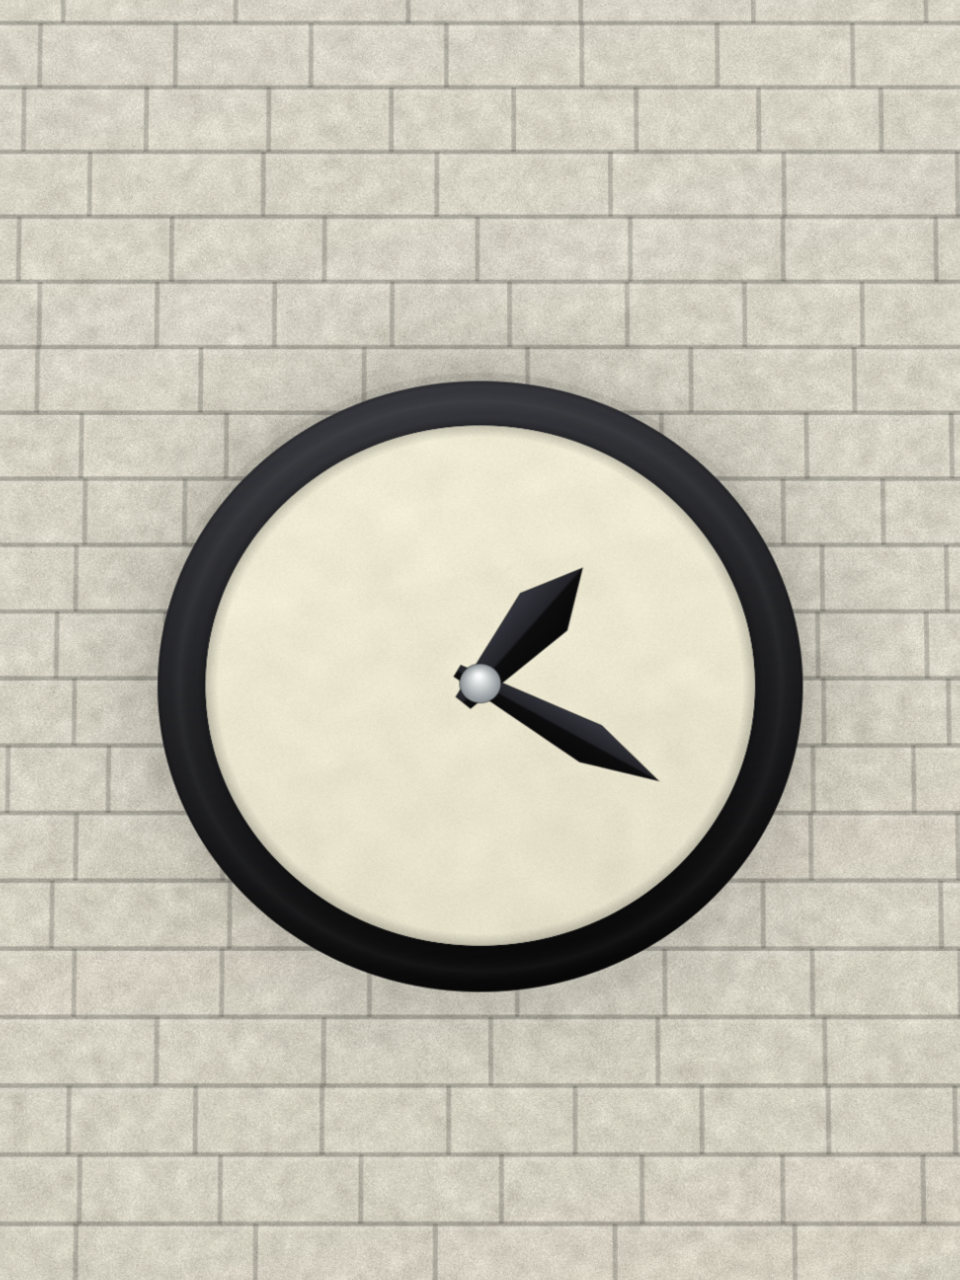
**1:20**
